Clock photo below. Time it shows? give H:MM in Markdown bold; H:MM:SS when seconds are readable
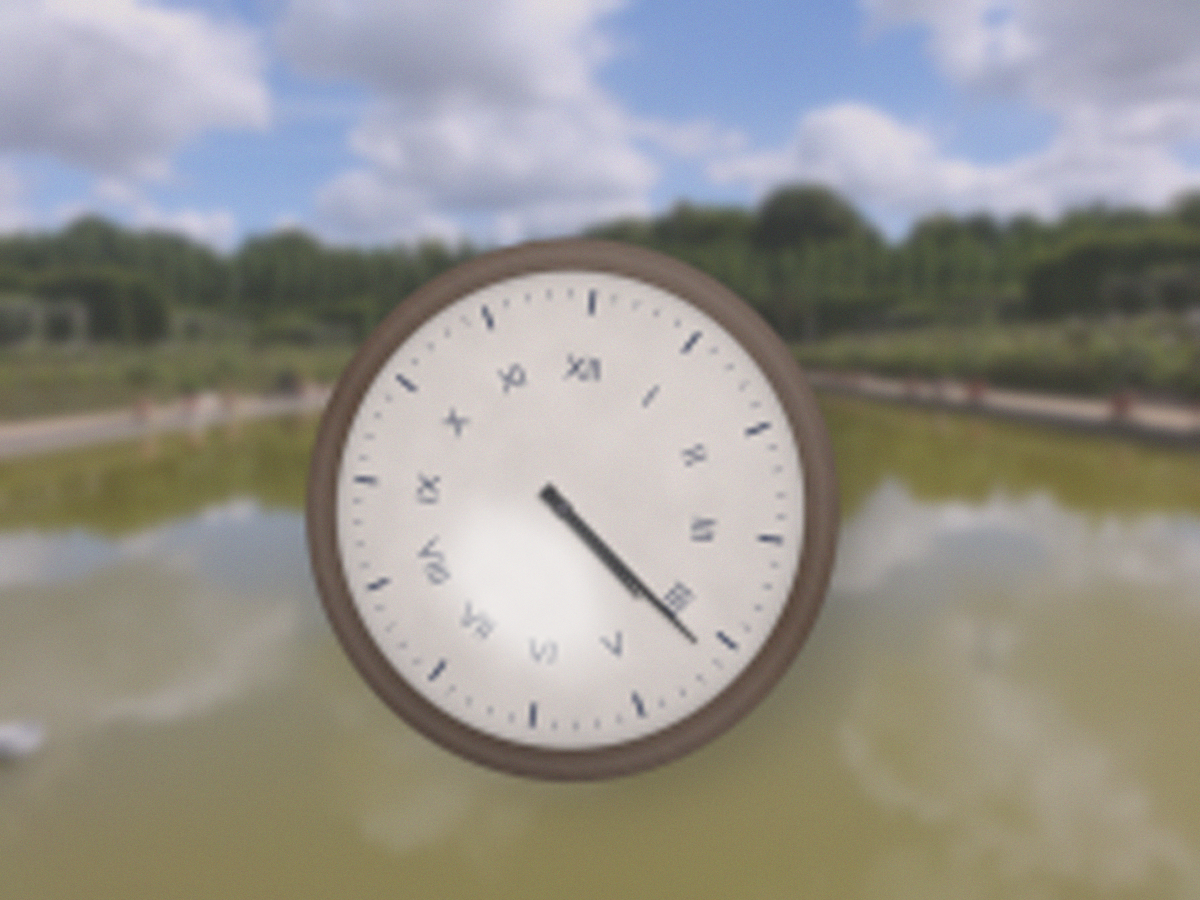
**4:21**
